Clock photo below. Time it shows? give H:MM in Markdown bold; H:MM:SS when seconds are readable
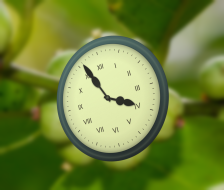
**3:56**
